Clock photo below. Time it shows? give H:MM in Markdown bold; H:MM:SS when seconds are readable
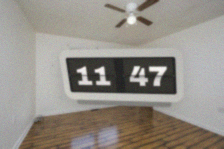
**11:47**
